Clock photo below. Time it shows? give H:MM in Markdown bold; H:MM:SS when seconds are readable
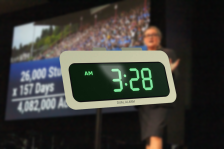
**3:28**
